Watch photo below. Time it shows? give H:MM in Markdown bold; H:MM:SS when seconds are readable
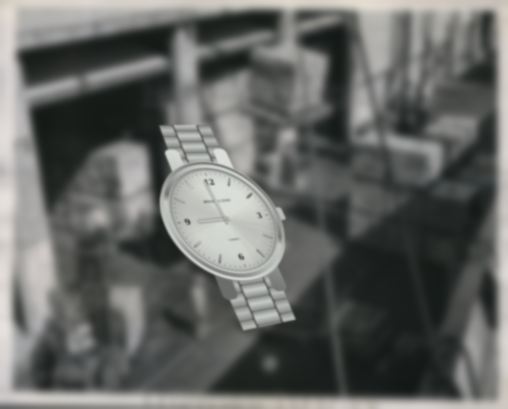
**8:59**
